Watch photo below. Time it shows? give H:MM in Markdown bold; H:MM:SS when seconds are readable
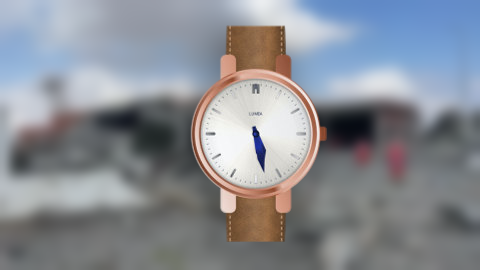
**5:28**
